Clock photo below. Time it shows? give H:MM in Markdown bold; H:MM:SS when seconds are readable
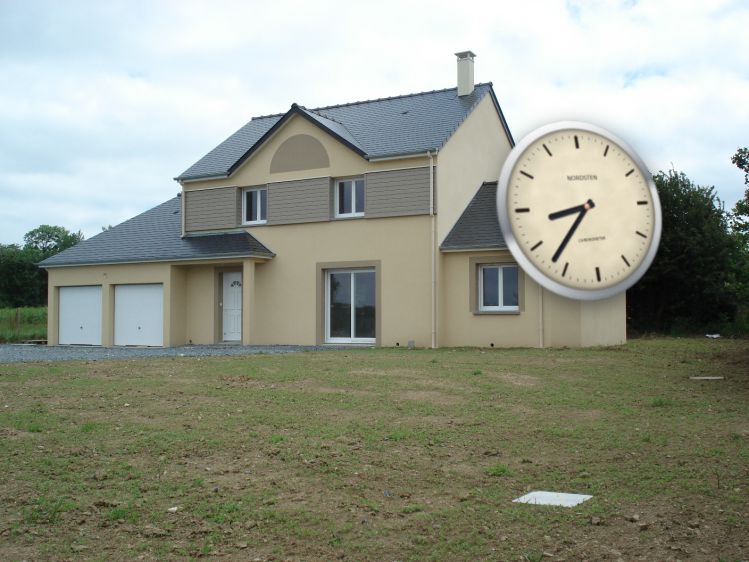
**8:37**
